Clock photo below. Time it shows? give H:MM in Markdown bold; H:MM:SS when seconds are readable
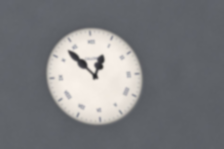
**12:53**
